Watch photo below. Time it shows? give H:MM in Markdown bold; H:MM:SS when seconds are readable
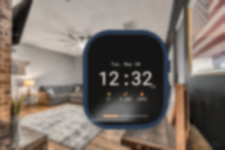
**12:32**
